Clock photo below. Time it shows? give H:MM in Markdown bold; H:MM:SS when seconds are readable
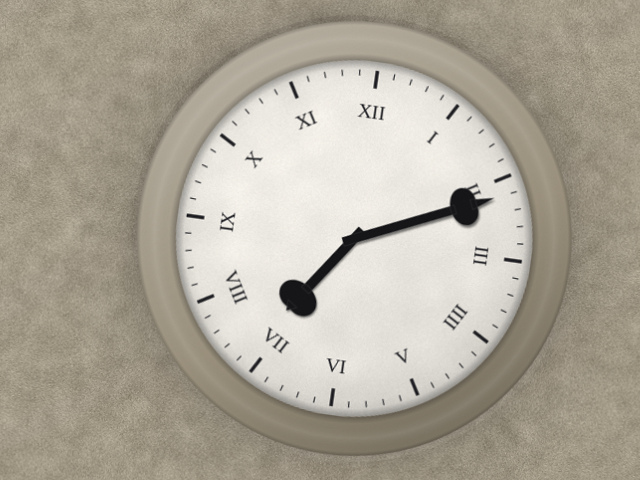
**7:11**
